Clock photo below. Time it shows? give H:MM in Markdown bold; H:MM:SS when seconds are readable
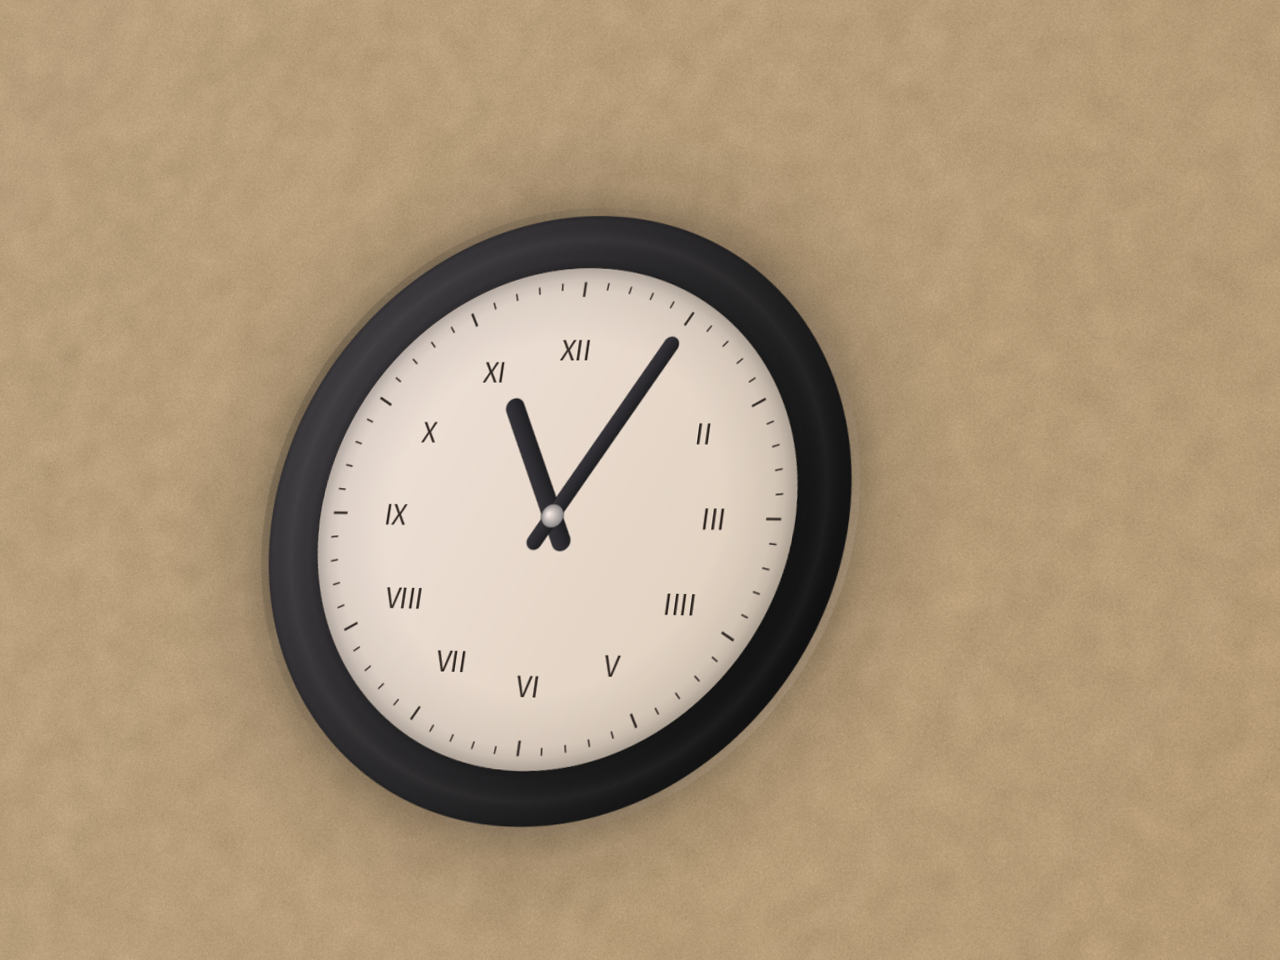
**11:05**
